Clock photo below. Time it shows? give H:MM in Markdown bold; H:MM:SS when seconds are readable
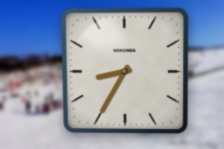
**8:35**
